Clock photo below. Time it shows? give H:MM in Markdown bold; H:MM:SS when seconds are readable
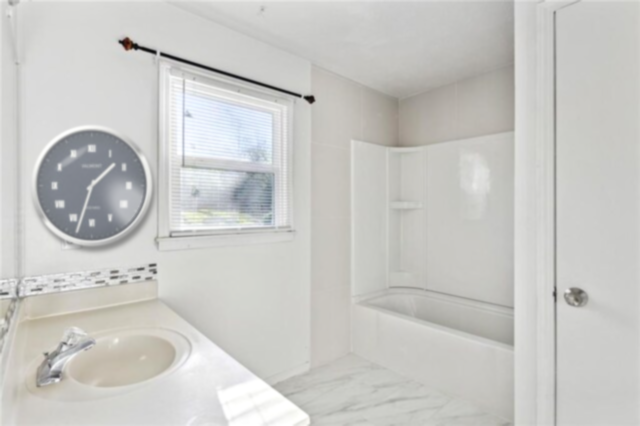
**1:33**
